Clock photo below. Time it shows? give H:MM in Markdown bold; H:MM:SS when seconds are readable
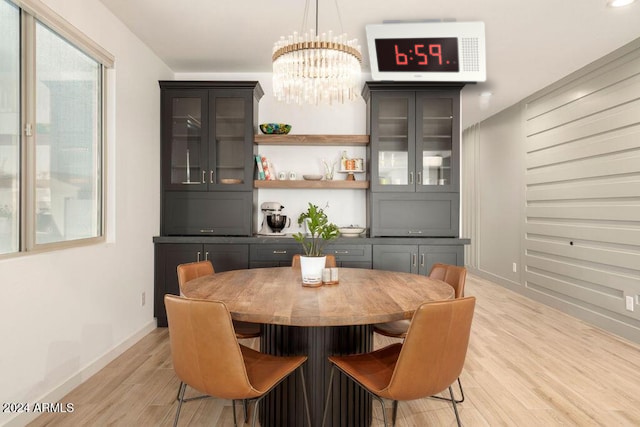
**6:59**
